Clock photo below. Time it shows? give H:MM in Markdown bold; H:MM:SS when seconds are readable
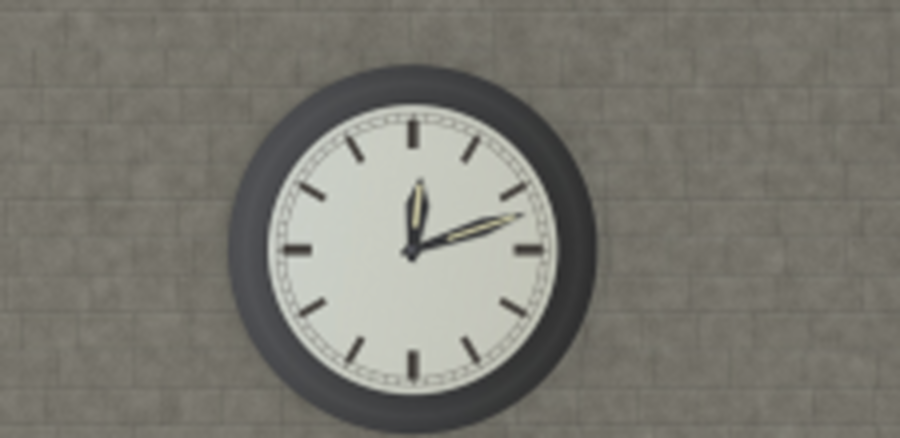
**12:12**
